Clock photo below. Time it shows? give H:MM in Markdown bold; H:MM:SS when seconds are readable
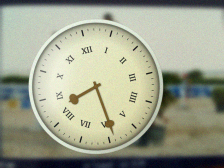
**8:29**
